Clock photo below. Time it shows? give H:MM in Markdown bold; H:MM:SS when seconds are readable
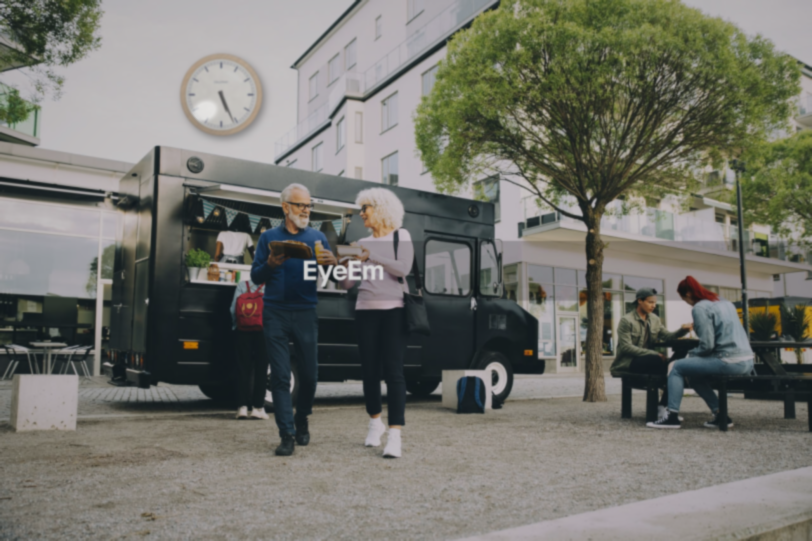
**5:26**
